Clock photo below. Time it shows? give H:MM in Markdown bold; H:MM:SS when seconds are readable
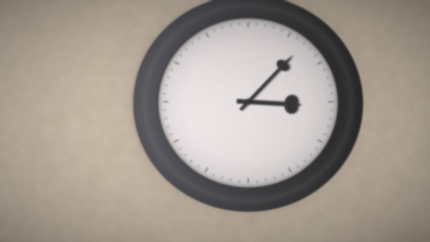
**3:07**
